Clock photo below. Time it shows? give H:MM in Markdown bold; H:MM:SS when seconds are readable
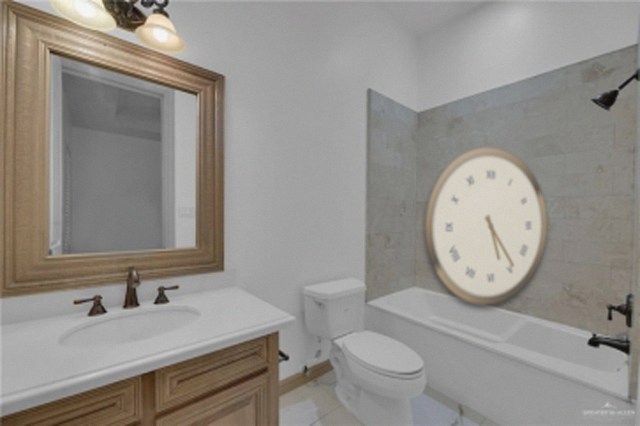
**5:24**
